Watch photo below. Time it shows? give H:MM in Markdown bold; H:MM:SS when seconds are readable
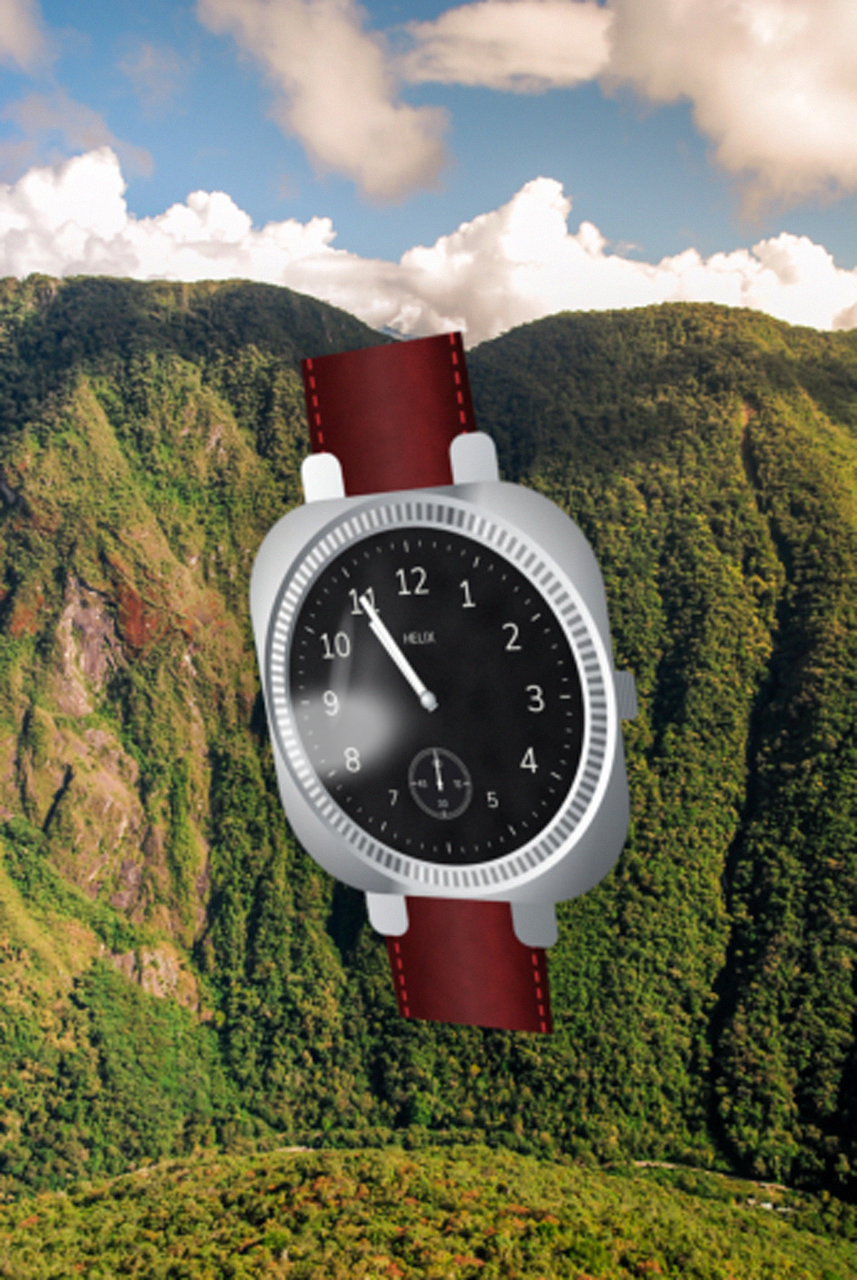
**10:55**
